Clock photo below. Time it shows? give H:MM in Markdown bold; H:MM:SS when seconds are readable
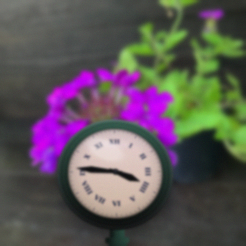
**3:46**
